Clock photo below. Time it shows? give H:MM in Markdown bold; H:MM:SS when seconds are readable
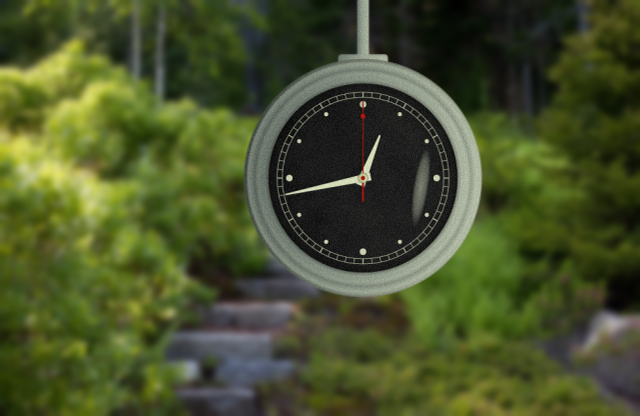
**12:43:00**
